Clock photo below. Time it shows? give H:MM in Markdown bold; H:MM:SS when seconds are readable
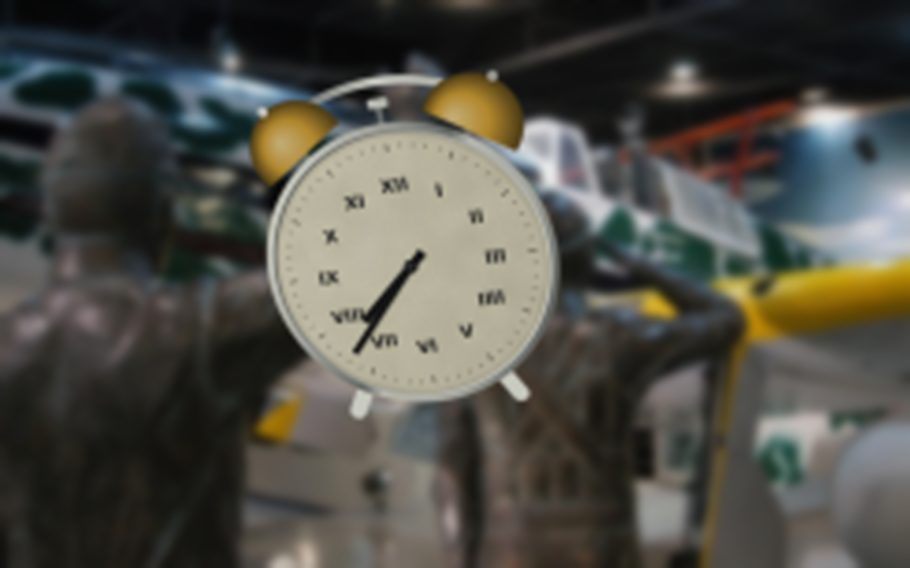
**7:37**
